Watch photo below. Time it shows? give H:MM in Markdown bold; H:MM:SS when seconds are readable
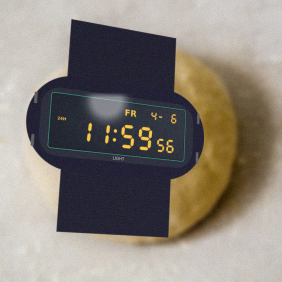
**11:59:56**
